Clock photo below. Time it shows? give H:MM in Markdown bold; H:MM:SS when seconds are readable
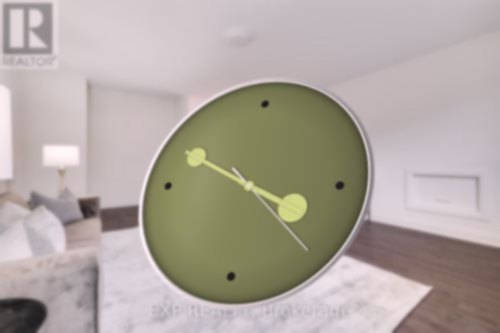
**3:49:22**
